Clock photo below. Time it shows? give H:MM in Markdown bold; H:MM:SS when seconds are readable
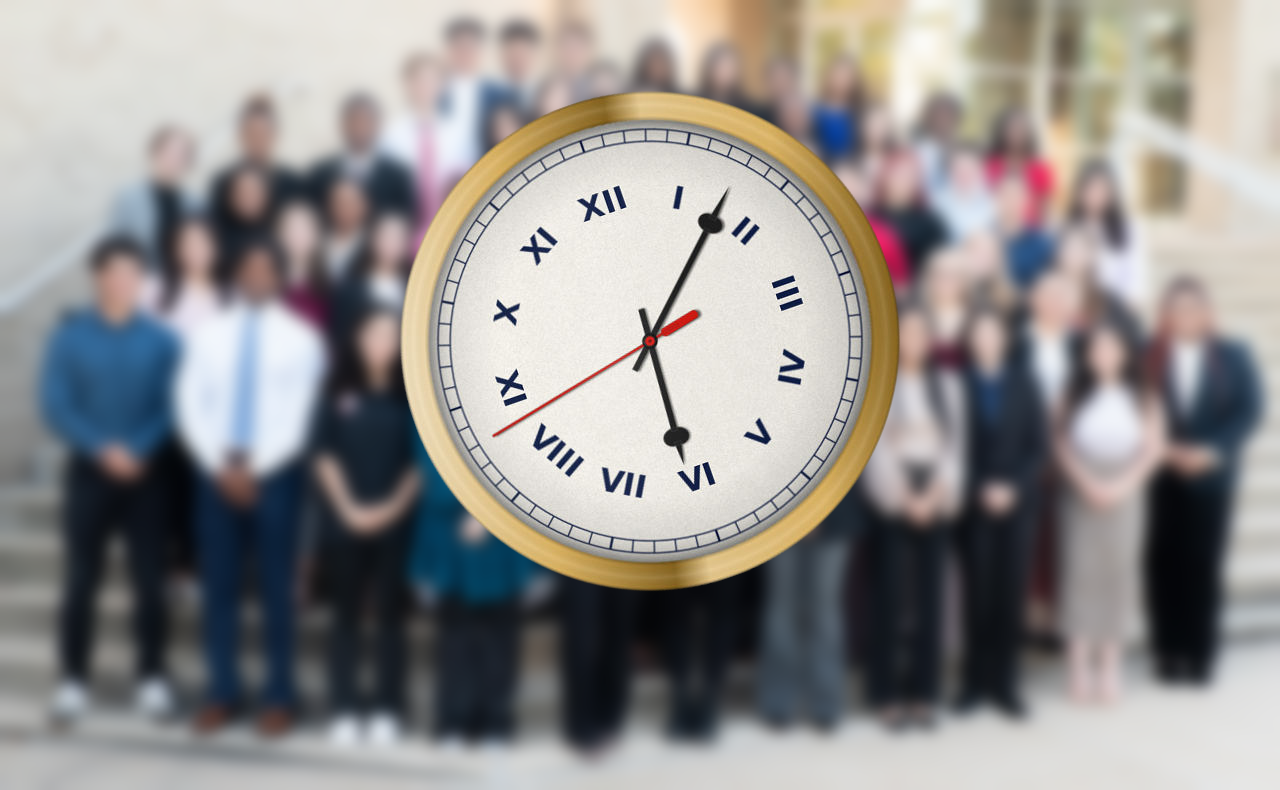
**6:07:43**
